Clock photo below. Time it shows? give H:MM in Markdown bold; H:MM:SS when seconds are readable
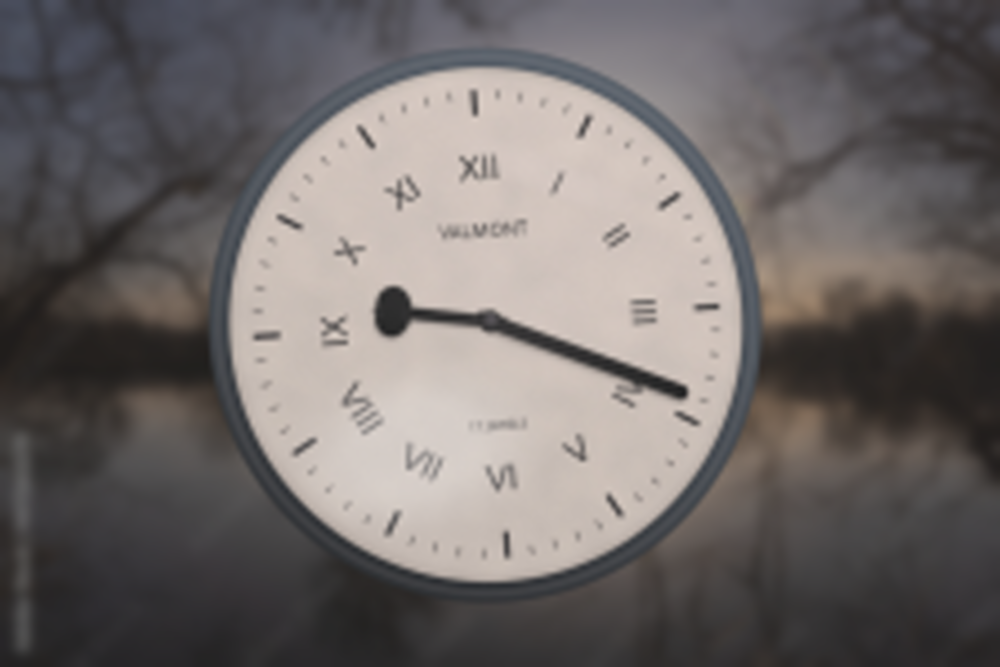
**9:19**
